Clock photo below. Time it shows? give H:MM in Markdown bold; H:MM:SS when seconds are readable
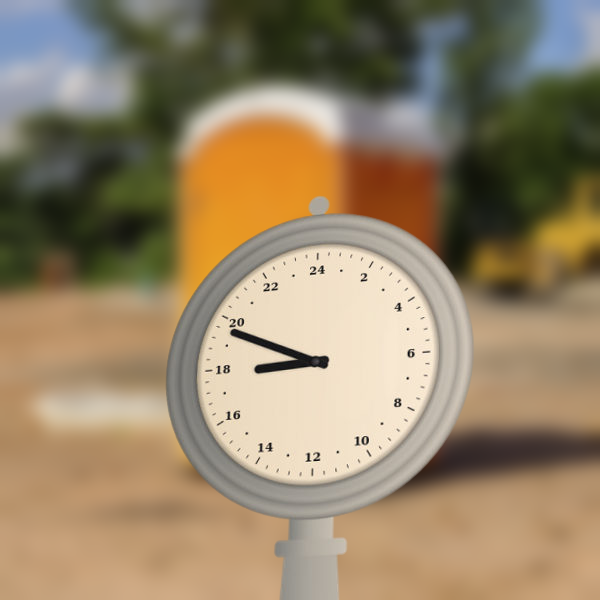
**17:49**
